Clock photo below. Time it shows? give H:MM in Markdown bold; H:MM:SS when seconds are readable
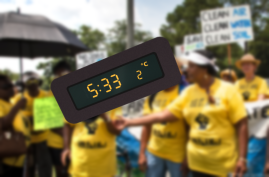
**5:33**
